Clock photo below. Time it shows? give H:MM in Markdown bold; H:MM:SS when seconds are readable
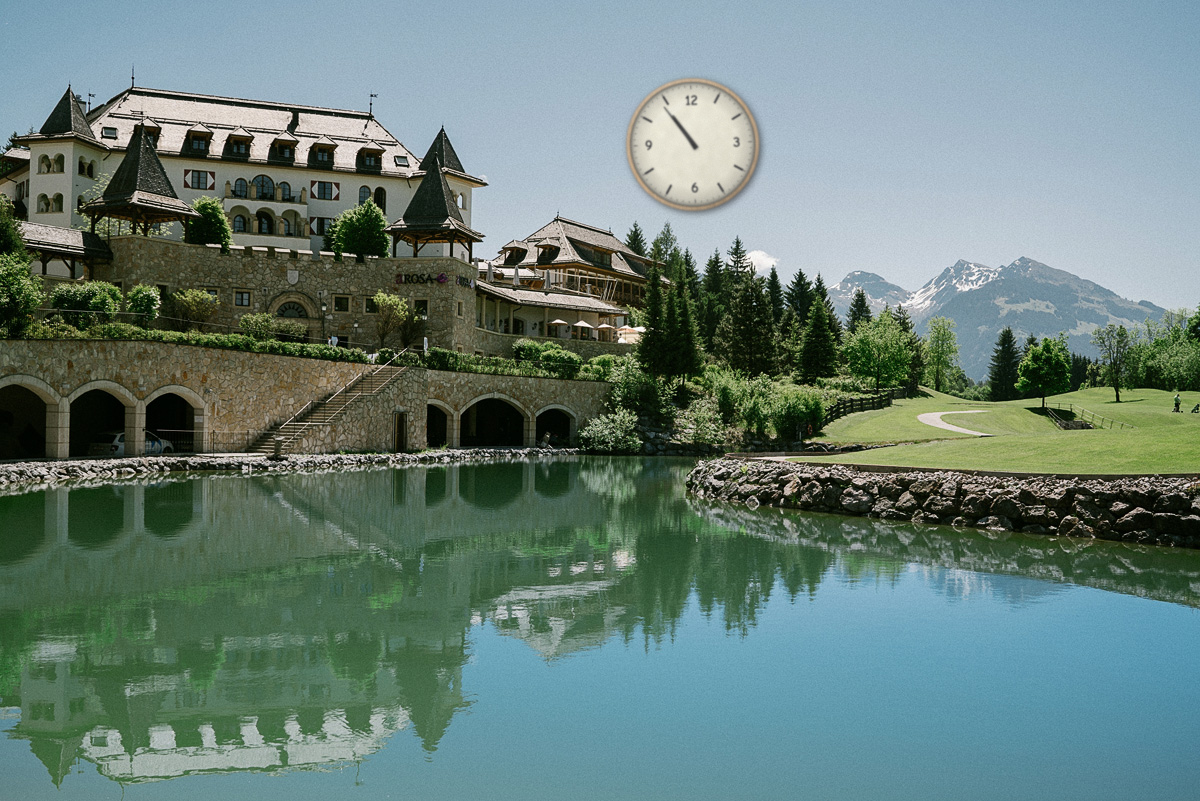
**10:54**
